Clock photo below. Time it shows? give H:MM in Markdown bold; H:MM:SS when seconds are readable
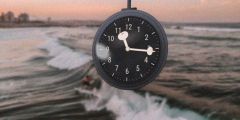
**11:16**
